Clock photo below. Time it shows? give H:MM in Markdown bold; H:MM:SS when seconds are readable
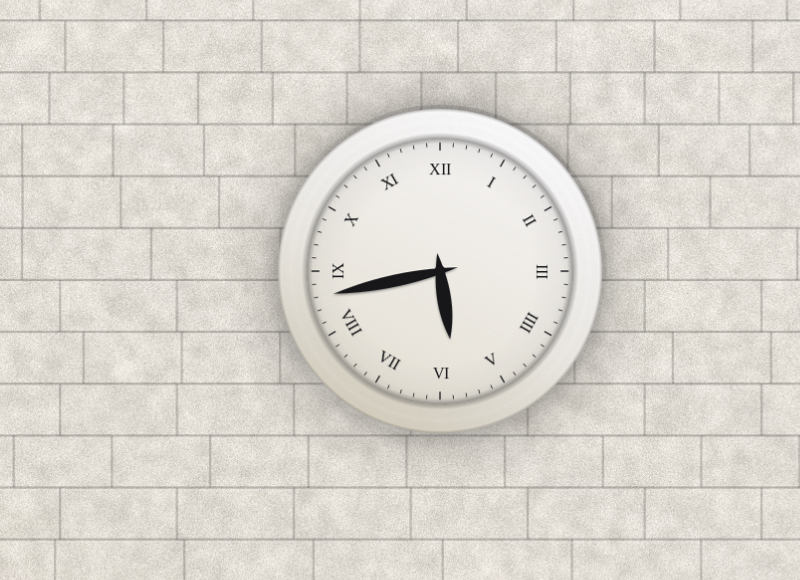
**5:43**
